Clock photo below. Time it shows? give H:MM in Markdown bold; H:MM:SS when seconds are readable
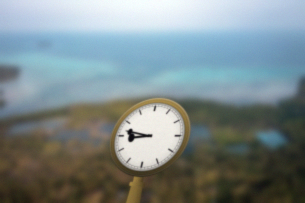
**8:47**
